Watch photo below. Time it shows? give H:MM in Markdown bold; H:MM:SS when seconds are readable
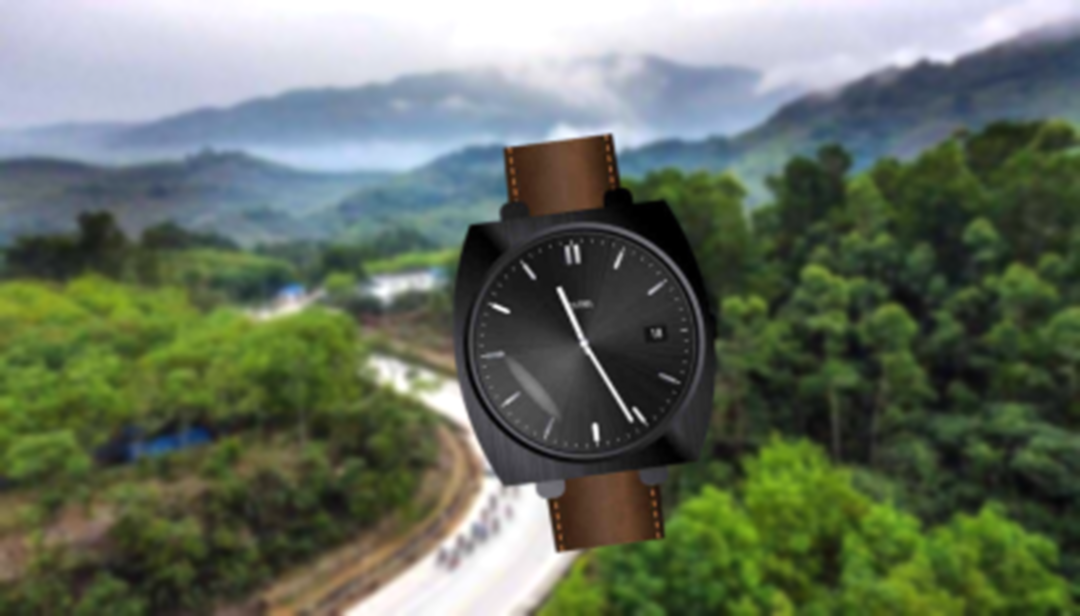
**11:26**
